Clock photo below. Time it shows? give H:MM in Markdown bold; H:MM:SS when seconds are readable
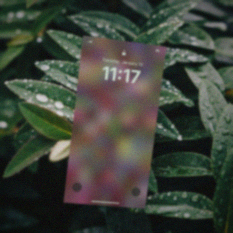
**11:17**
